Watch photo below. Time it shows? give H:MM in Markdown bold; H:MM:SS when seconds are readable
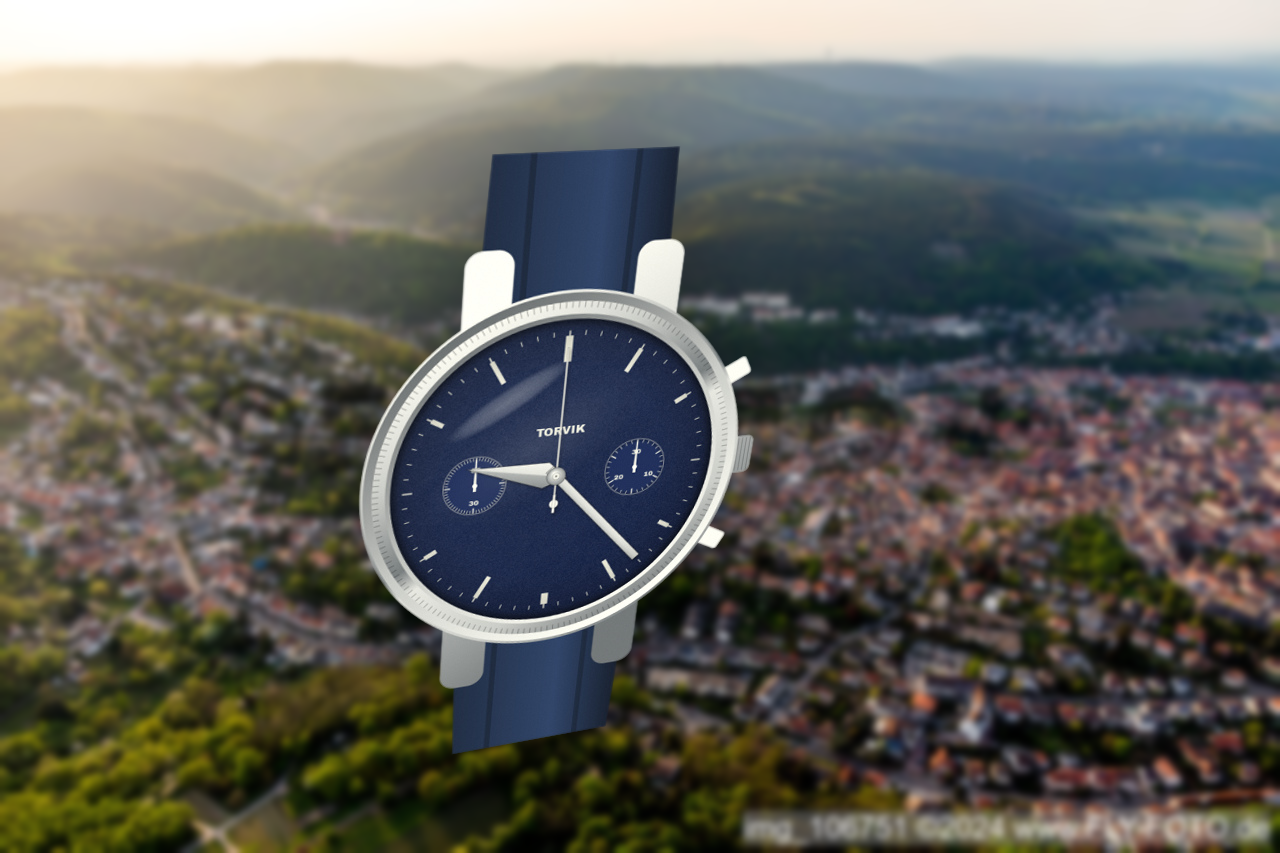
**9:23**
